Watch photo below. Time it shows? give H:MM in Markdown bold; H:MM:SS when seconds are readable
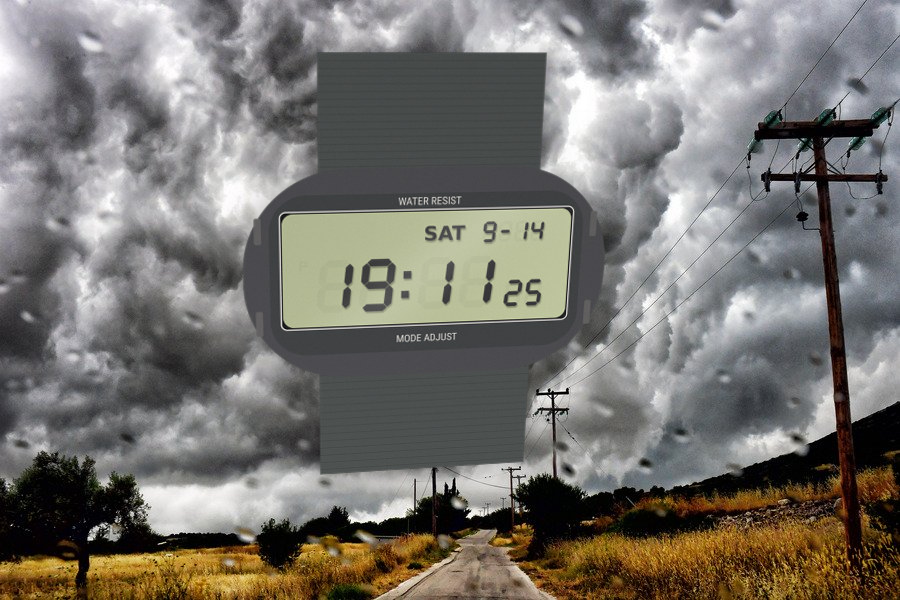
**19:11:25**
